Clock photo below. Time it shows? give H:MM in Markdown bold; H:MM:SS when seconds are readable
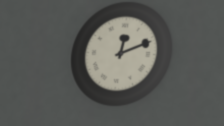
**12:11**
